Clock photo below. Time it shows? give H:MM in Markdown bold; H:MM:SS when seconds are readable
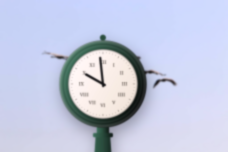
**9:59**
